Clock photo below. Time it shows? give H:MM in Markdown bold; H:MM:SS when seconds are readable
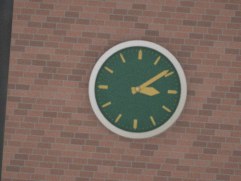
**3:09**
